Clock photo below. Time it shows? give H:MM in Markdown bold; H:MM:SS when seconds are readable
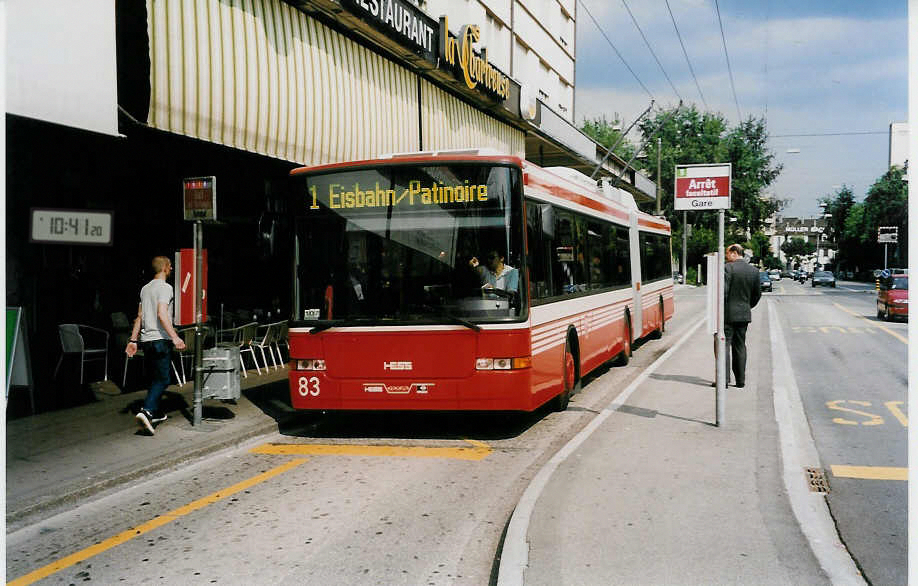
**10:41**
